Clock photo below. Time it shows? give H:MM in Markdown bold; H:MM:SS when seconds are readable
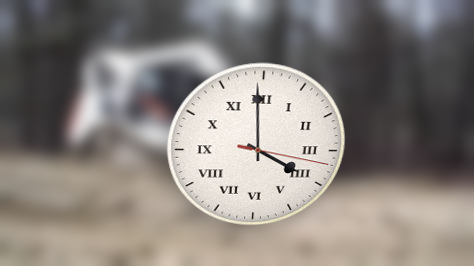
**3:59:17**
